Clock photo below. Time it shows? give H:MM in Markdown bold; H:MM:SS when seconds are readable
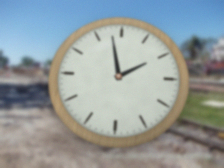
**1:58**
